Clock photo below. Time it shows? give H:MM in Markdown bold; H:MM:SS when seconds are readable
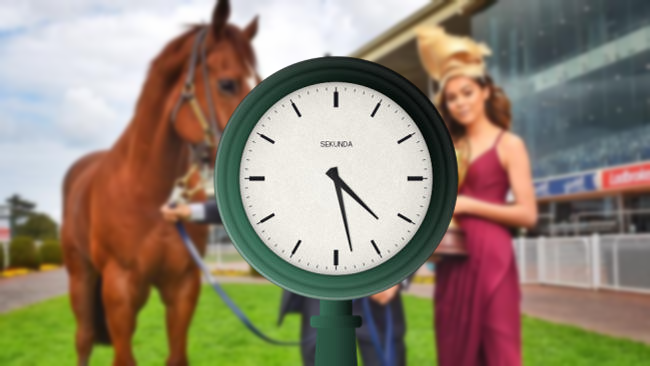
**4:28**
